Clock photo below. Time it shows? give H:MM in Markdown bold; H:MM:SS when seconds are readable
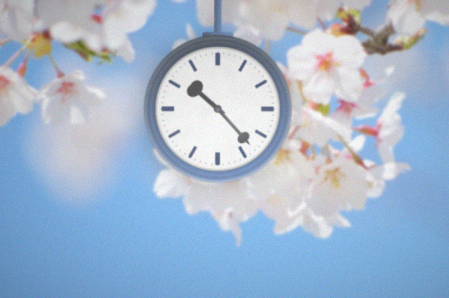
**10:23**
